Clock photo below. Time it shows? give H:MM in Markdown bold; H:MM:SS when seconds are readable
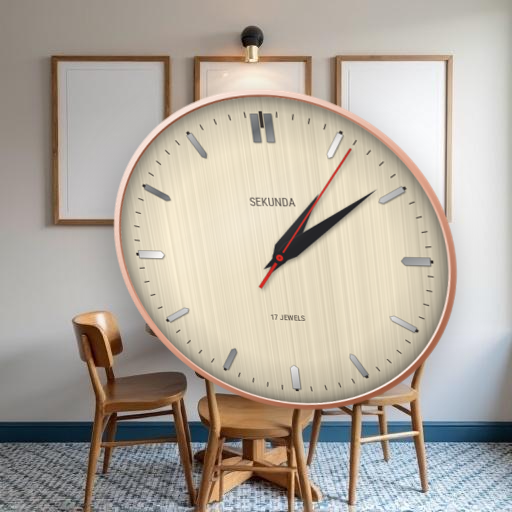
**1:09:06**
